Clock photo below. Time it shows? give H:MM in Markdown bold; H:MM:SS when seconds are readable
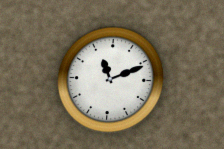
**11:11**
